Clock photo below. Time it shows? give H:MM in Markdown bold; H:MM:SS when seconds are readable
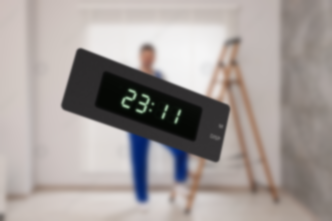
**23:11**
